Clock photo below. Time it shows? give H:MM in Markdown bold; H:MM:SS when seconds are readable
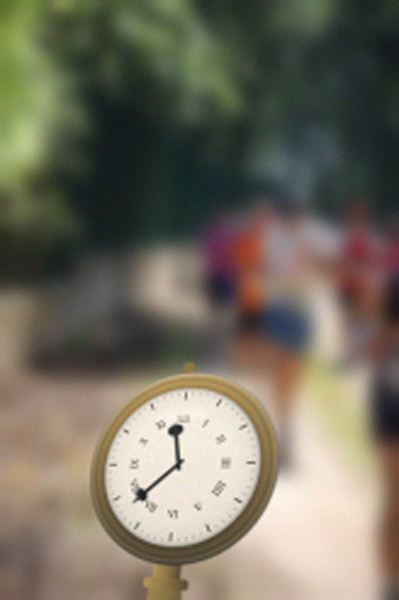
**11:38**
